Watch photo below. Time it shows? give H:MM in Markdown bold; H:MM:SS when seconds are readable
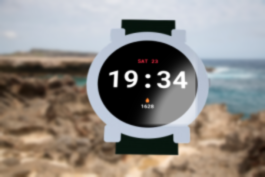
**19:34**
